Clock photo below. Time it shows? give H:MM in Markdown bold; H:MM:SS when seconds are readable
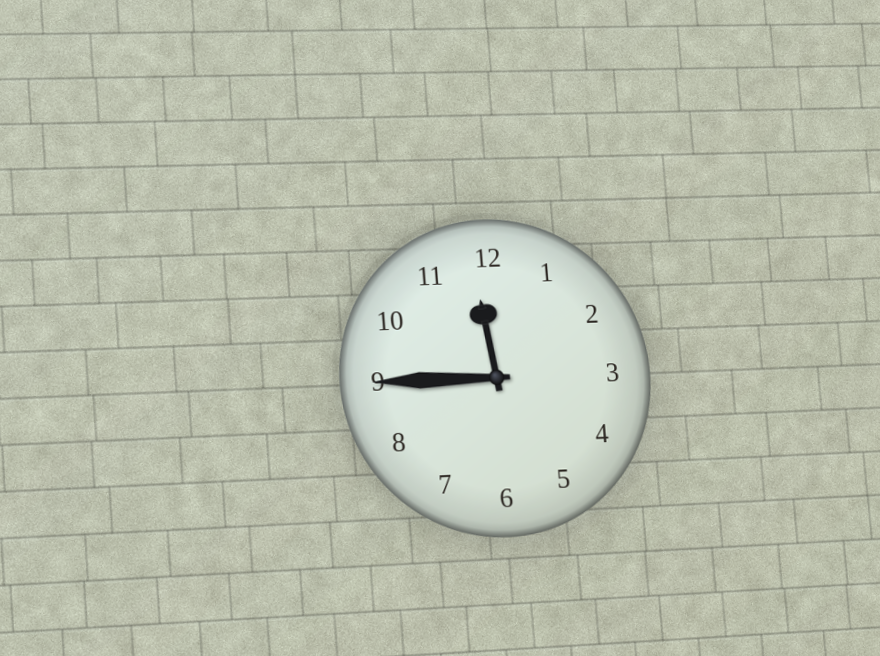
**11:45**
